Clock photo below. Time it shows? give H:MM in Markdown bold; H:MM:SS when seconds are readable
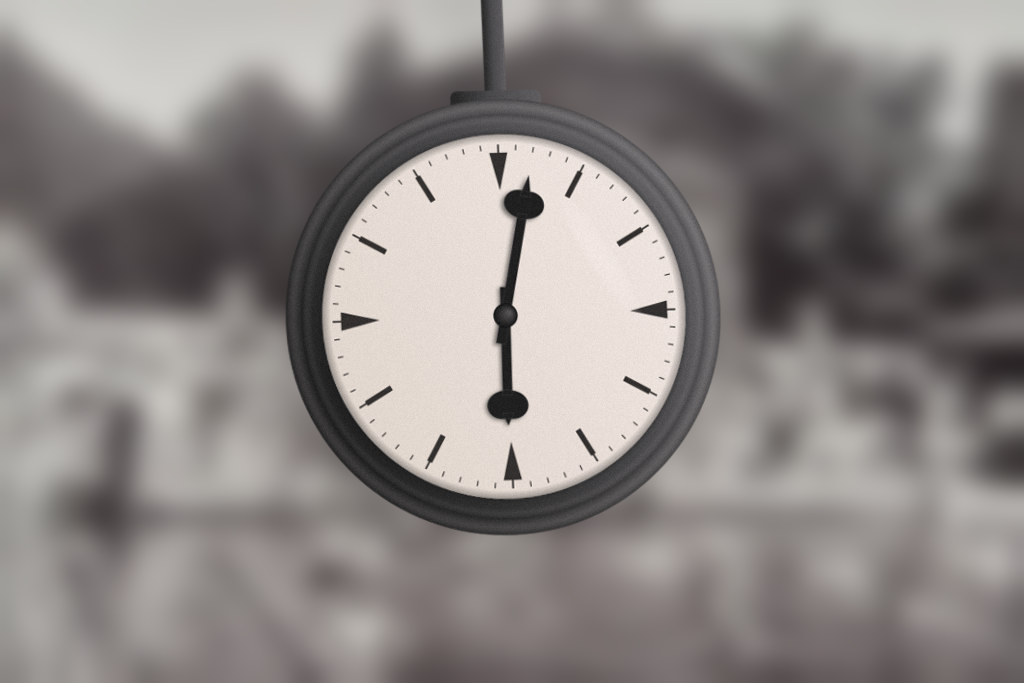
**6:02**
